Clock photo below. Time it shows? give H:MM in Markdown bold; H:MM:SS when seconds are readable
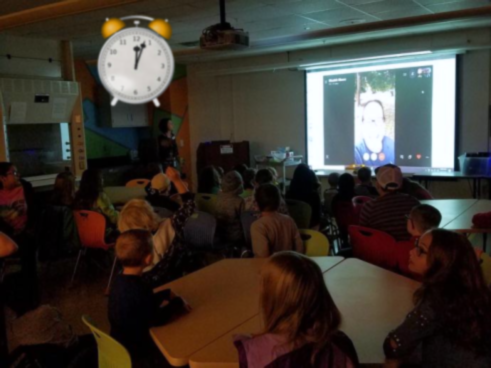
**12:03**
